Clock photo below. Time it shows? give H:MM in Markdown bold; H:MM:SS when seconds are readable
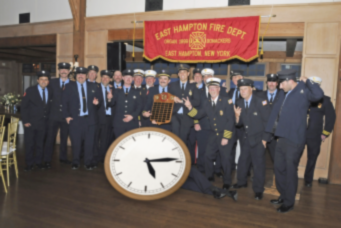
**5:14**
